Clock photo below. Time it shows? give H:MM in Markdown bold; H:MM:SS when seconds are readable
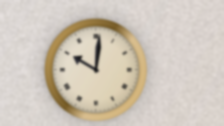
**10:01**
